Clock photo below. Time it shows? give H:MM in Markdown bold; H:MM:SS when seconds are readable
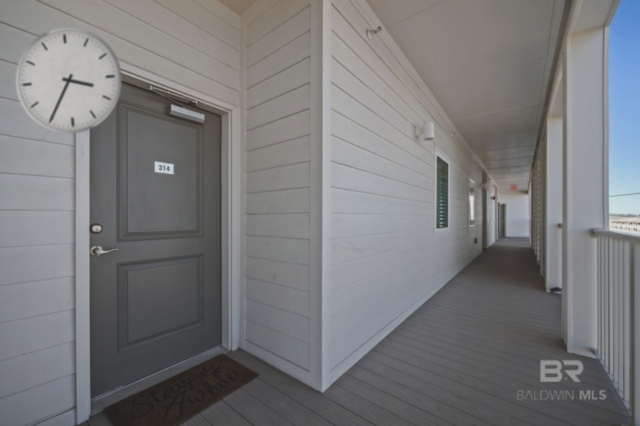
**3:35**
